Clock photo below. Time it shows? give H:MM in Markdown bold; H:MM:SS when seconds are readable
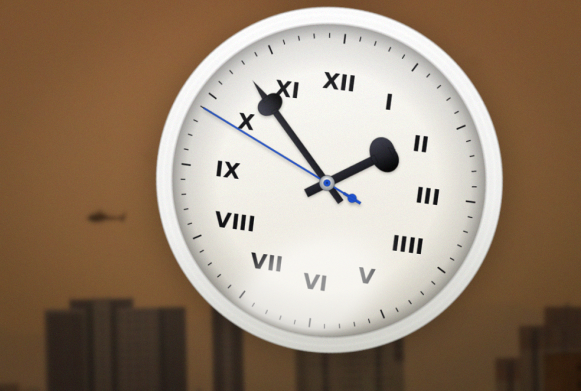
**1:52:49**
